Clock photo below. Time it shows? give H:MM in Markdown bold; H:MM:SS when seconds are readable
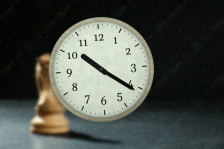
**10:21**
